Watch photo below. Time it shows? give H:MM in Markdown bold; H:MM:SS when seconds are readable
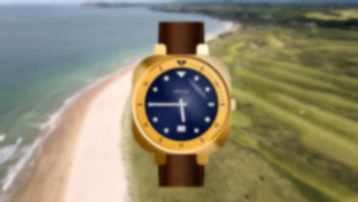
**5:45**
